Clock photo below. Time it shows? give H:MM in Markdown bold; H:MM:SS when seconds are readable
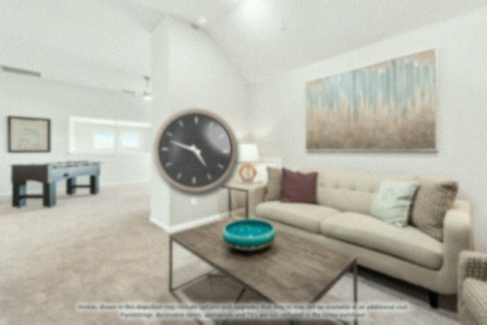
**4:48**
